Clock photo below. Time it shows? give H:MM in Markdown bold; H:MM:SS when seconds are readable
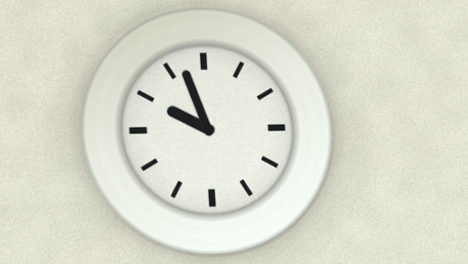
**9:57**
